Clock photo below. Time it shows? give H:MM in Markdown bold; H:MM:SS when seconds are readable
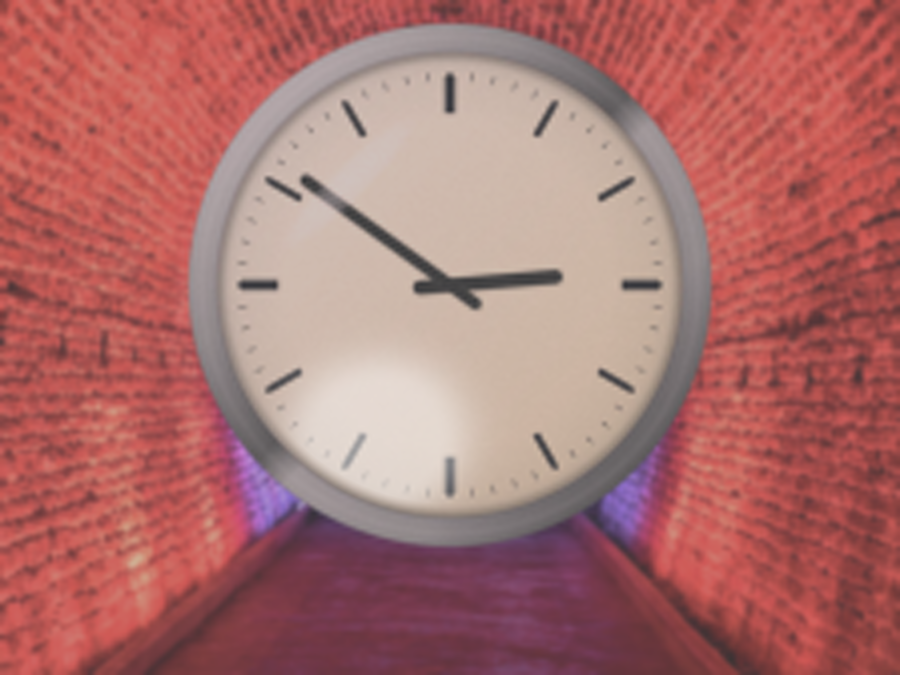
**2:51**
